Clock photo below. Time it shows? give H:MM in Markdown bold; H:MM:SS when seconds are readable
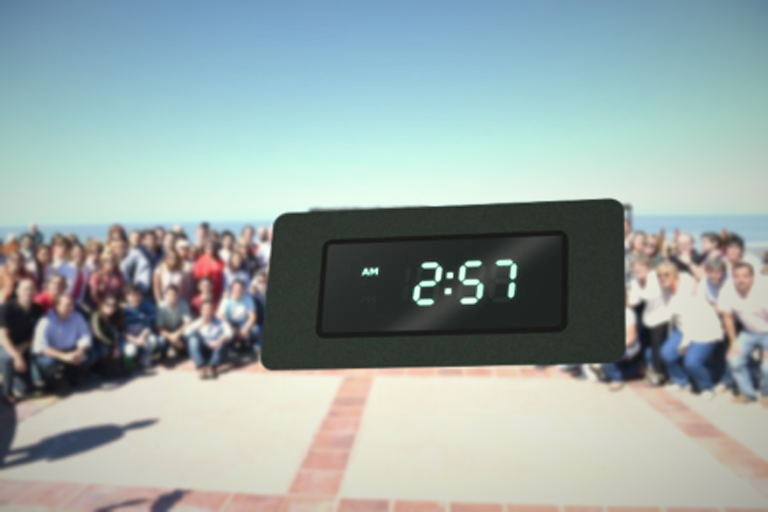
**2:57**
